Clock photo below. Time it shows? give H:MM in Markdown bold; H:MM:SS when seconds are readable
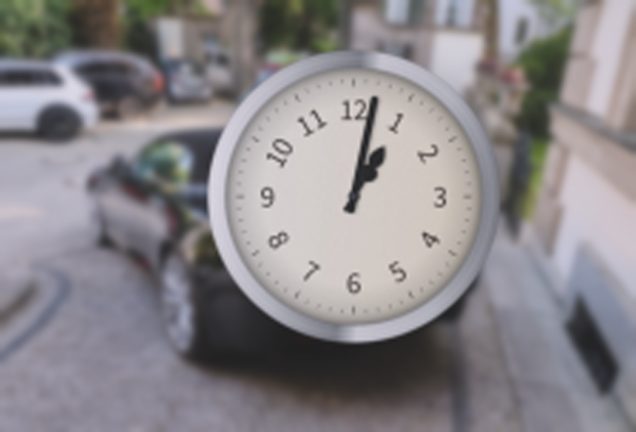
**1:02**
